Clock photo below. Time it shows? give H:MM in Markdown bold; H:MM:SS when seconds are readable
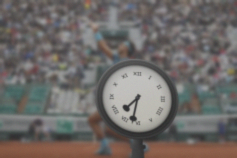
**7:32**
